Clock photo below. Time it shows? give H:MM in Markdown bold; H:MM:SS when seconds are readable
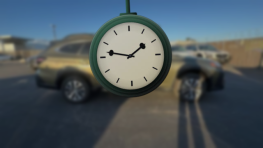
**1:47**
